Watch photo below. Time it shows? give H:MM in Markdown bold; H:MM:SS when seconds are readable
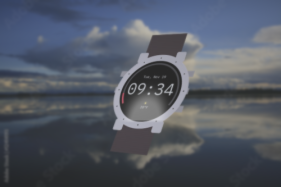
**9:34**
